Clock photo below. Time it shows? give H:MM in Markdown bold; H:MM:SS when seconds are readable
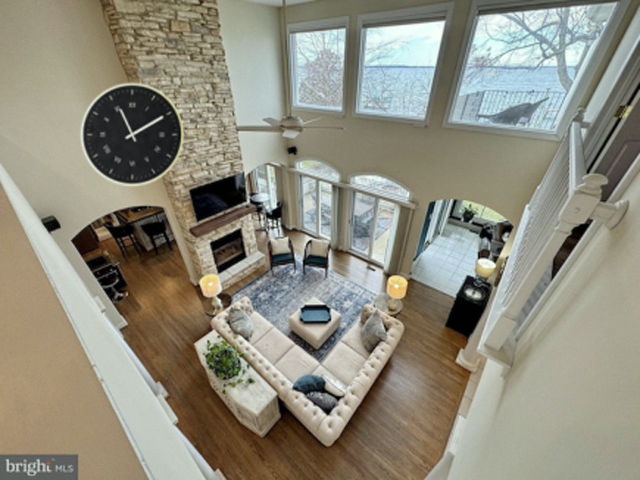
**11:10**
